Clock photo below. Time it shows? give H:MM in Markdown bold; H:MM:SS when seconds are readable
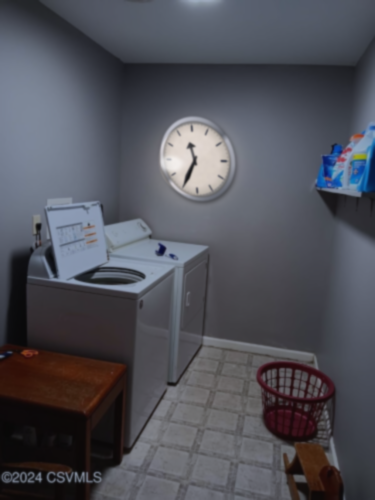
**11:35**
